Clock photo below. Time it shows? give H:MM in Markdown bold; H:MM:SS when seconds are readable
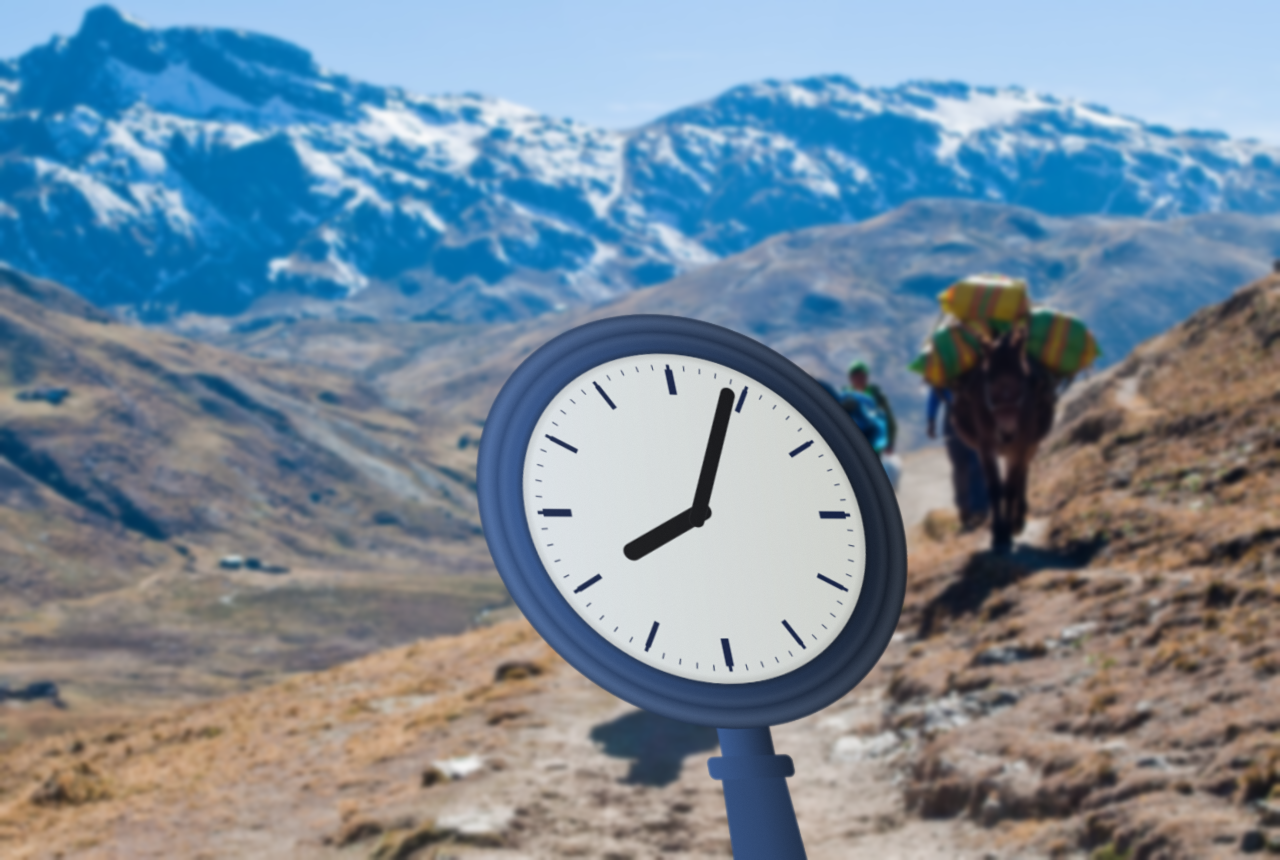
**8:04**
